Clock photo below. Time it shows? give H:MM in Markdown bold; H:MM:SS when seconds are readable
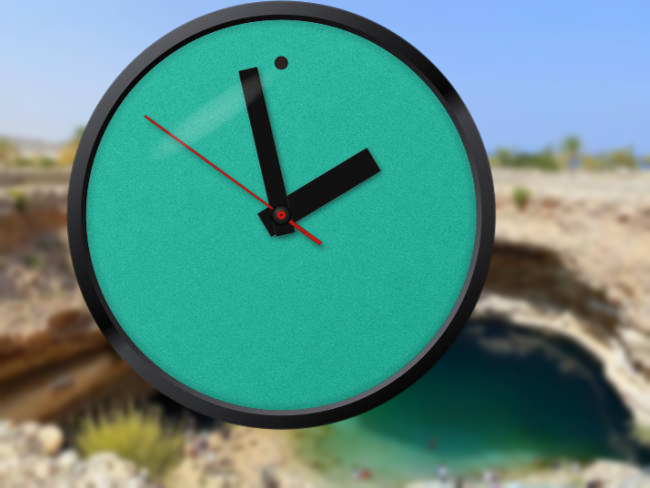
**1:57:51**
